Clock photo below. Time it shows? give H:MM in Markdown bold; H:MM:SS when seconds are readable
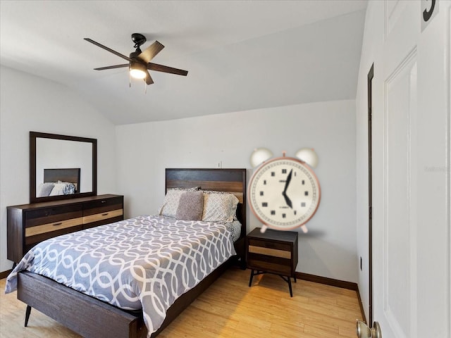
**5:03**
